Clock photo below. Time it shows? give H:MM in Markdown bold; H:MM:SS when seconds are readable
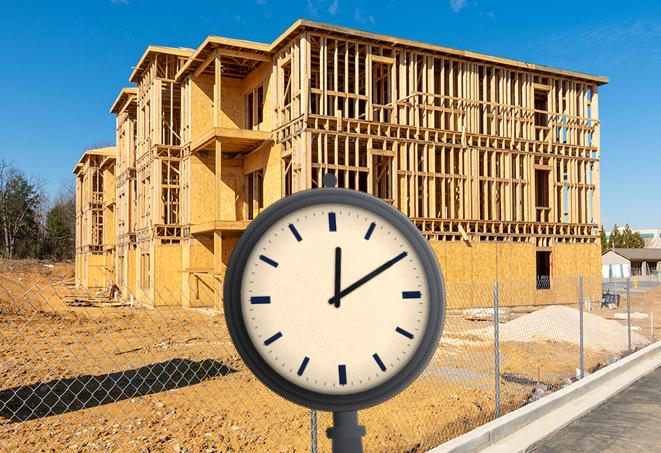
**12:10**
